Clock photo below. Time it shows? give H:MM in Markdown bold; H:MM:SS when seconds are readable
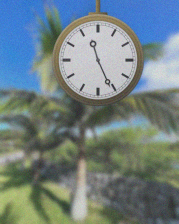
**11:26**
